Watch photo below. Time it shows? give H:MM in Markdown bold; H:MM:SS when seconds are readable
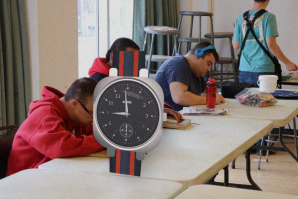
**8:59**
